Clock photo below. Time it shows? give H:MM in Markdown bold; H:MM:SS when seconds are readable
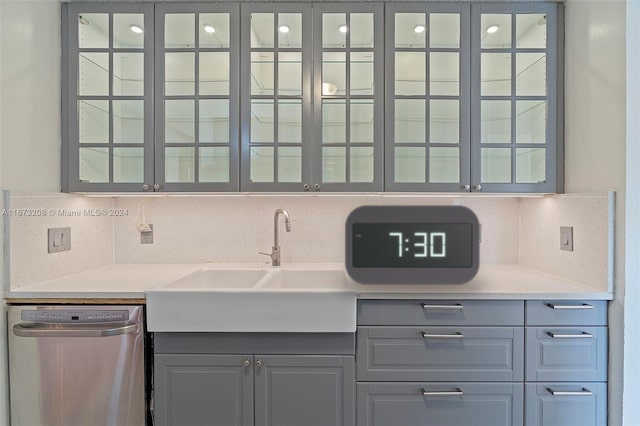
**7:30**
